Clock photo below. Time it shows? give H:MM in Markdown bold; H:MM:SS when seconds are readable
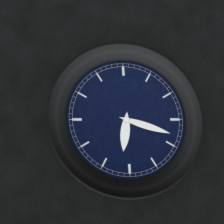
**6:18**
